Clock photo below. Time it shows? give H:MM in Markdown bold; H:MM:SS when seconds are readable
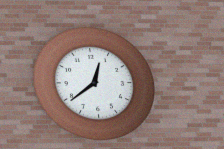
**12:39**
